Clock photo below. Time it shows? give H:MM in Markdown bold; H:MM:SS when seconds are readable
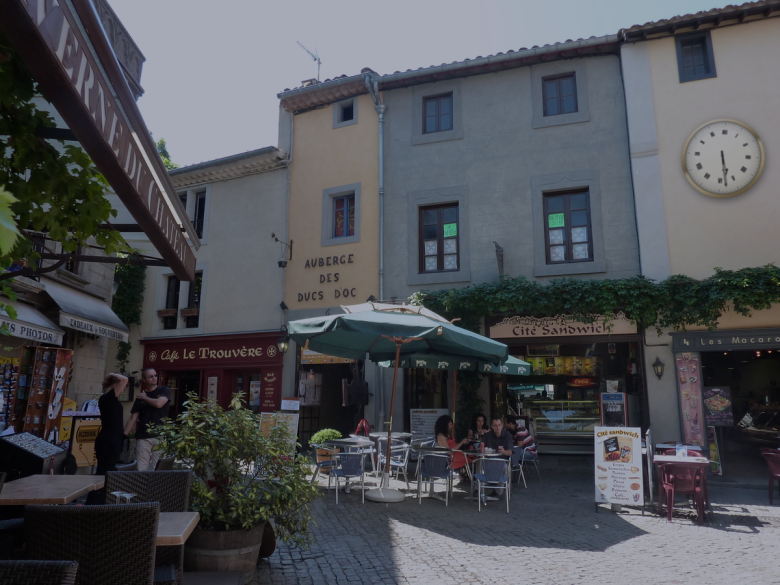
**5:28**
